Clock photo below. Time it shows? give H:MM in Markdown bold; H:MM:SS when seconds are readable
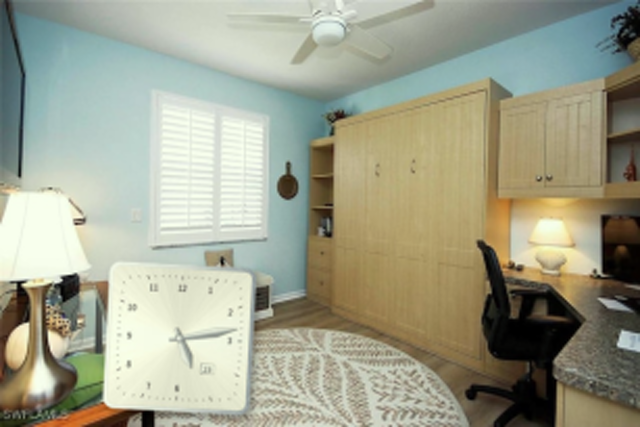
**5:13**
